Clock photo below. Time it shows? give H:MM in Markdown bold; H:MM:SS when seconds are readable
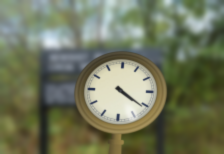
**4:21**
